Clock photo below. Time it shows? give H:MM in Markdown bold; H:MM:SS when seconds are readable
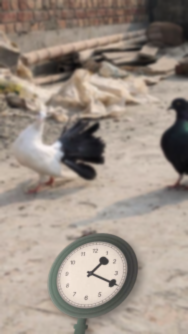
**1:19**
